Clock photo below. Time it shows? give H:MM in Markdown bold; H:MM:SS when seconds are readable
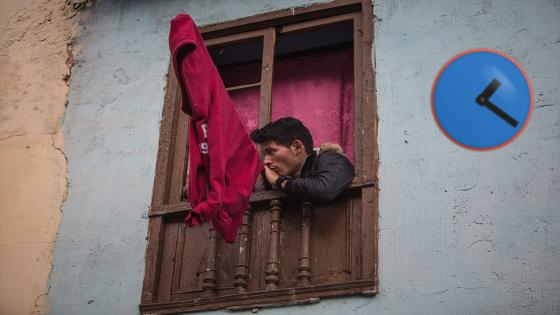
**1:21**
